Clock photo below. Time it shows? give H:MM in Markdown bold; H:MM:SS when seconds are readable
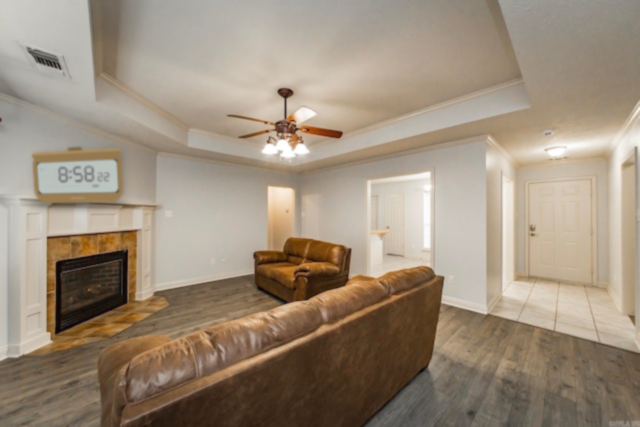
**8:58**
